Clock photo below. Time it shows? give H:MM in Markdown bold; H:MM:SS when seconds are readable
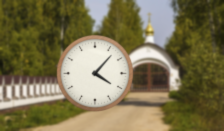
**4:07**
